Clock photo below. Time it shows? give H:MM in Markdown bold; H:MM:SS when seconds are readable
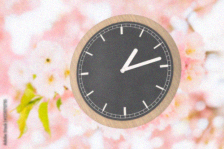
**1:13**
